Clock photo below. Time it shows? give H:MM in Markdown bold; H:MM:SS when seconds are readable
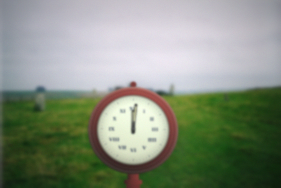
**12:01**
